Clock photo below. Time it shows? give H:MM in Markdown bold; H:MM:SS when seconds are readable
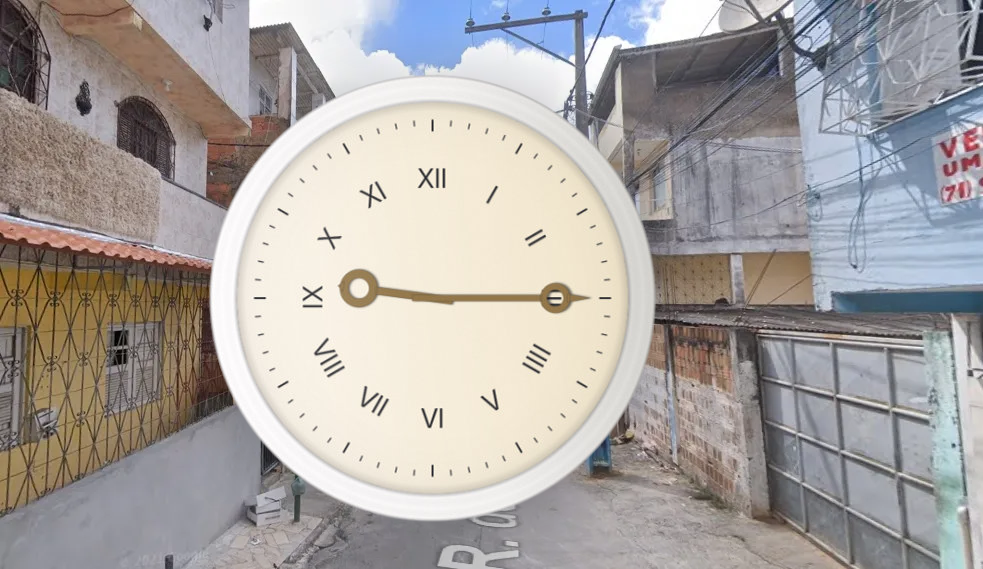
**9:15**
